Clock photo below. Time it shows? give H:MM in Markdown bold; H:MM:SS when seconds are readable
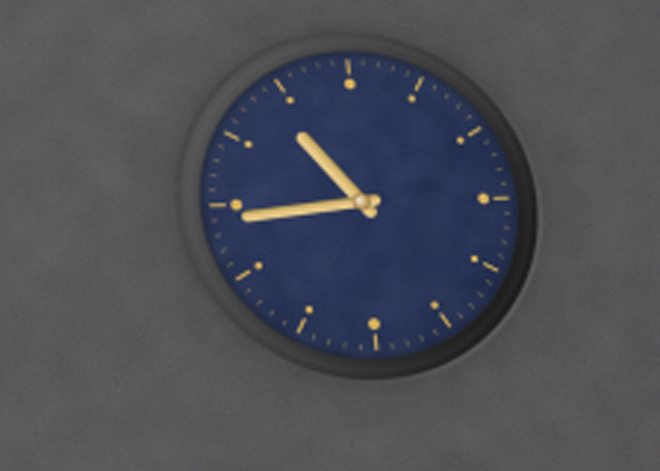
**10:44**
